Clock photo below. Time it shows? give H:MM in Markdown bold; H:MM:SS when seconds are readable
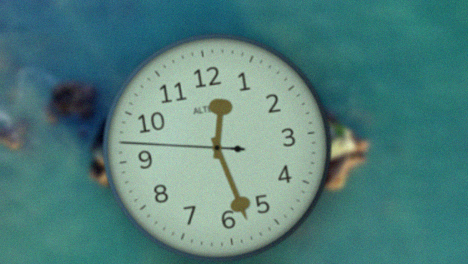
**12:27:47**
